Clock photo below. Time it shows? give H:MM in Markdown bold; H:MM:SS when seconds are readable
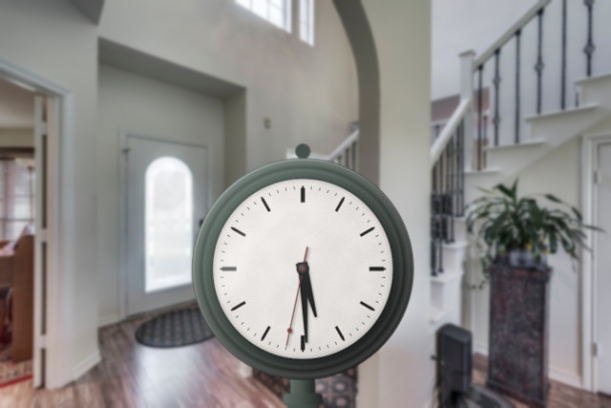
**5:29:32**
